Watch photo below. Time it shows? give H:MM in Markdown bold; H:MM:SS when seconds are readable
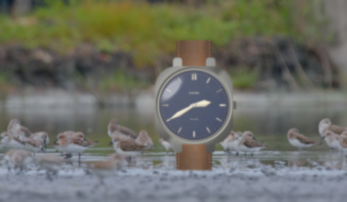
**2:40**
